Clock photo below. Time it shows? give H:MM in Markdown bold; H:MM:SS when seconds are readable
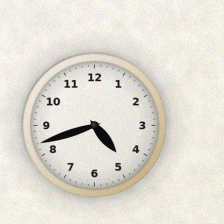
**4:42**
